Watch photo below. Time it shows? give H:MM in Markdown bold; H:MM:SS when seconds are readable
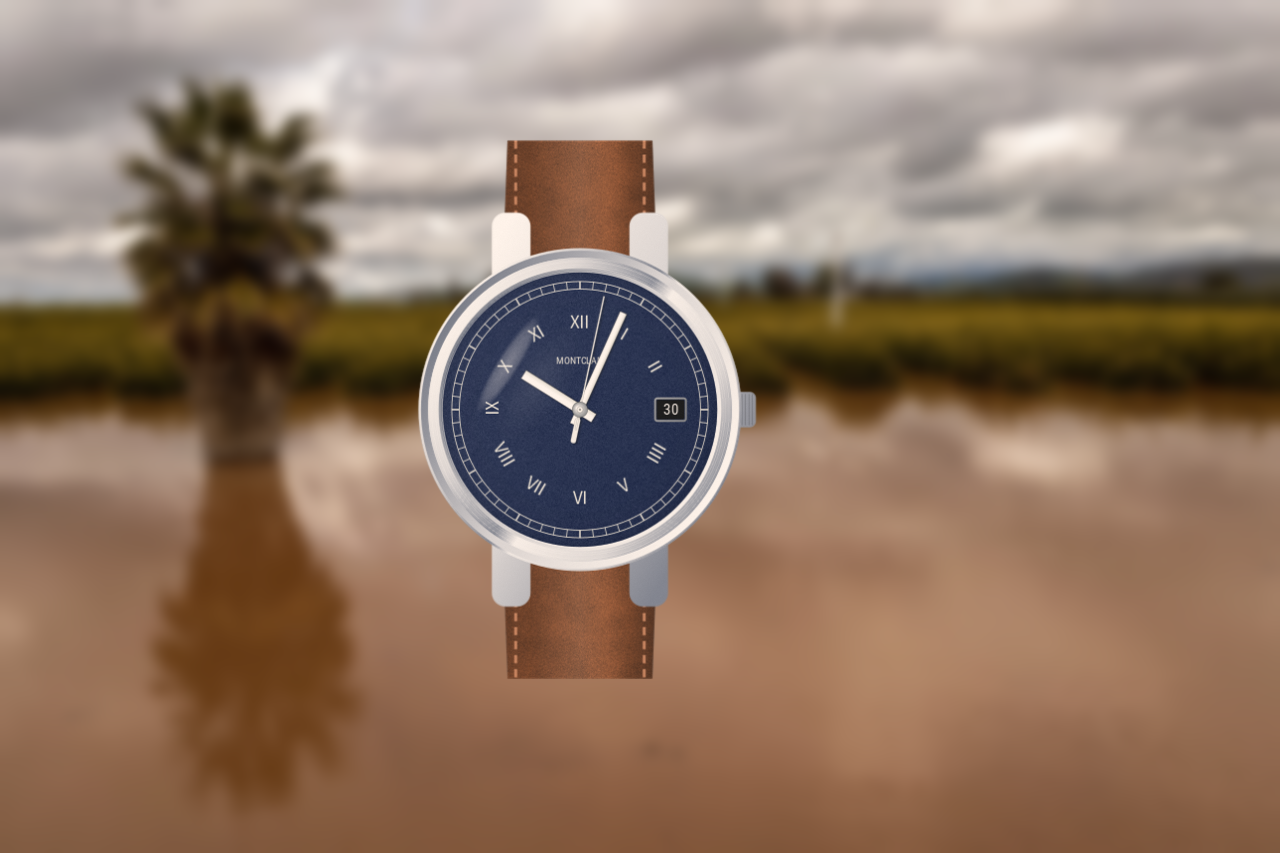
**10:04:02**
